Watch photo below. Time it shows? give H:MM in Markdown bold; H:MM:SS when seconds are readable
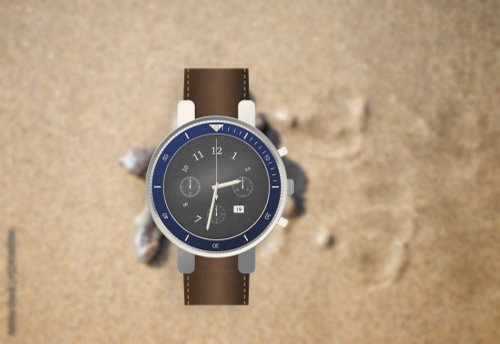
**2:32**
